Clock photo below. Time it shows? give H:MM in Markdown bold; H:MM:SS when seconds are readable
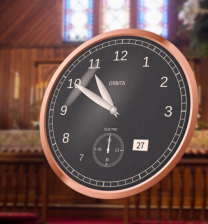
**10:50**
